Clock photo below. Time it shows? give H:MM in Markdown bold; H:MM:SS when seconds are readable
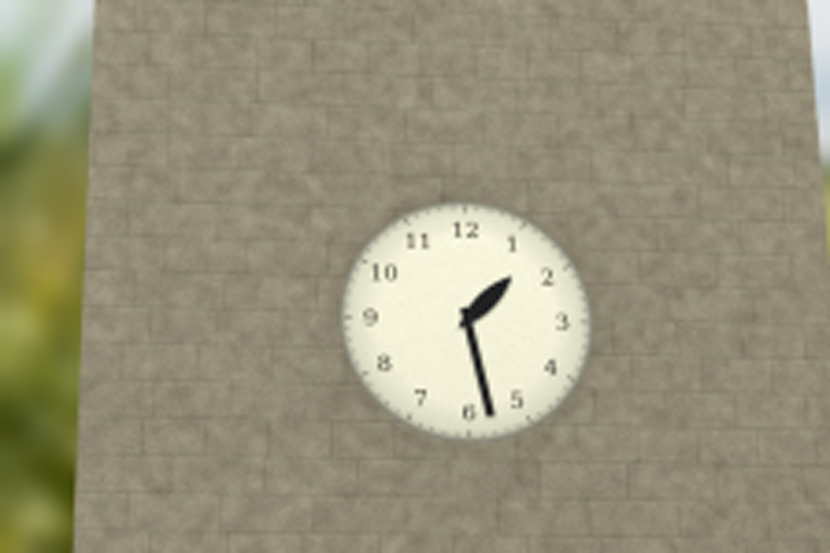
**1:28**
